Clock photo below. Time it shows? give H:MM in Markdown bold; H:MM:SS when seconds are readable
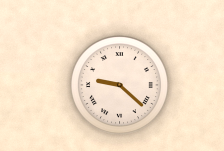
**9:22**
